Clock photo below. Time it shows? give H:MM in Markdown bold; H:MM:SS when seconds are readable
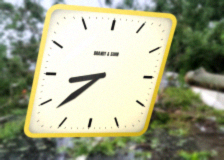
**8:38**
